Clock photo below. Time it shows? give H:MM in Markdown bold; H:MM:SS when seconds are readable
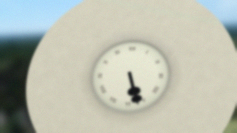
**5:27**
